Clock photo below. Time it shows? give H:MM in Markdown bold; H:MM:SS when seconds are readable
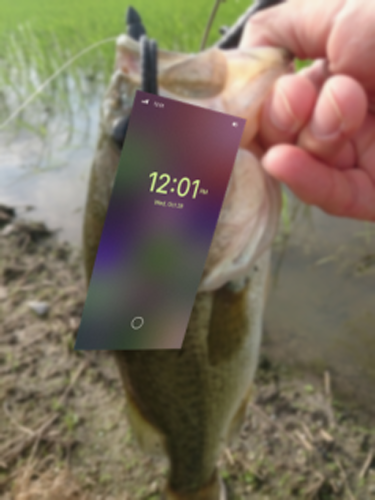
**12:01**
